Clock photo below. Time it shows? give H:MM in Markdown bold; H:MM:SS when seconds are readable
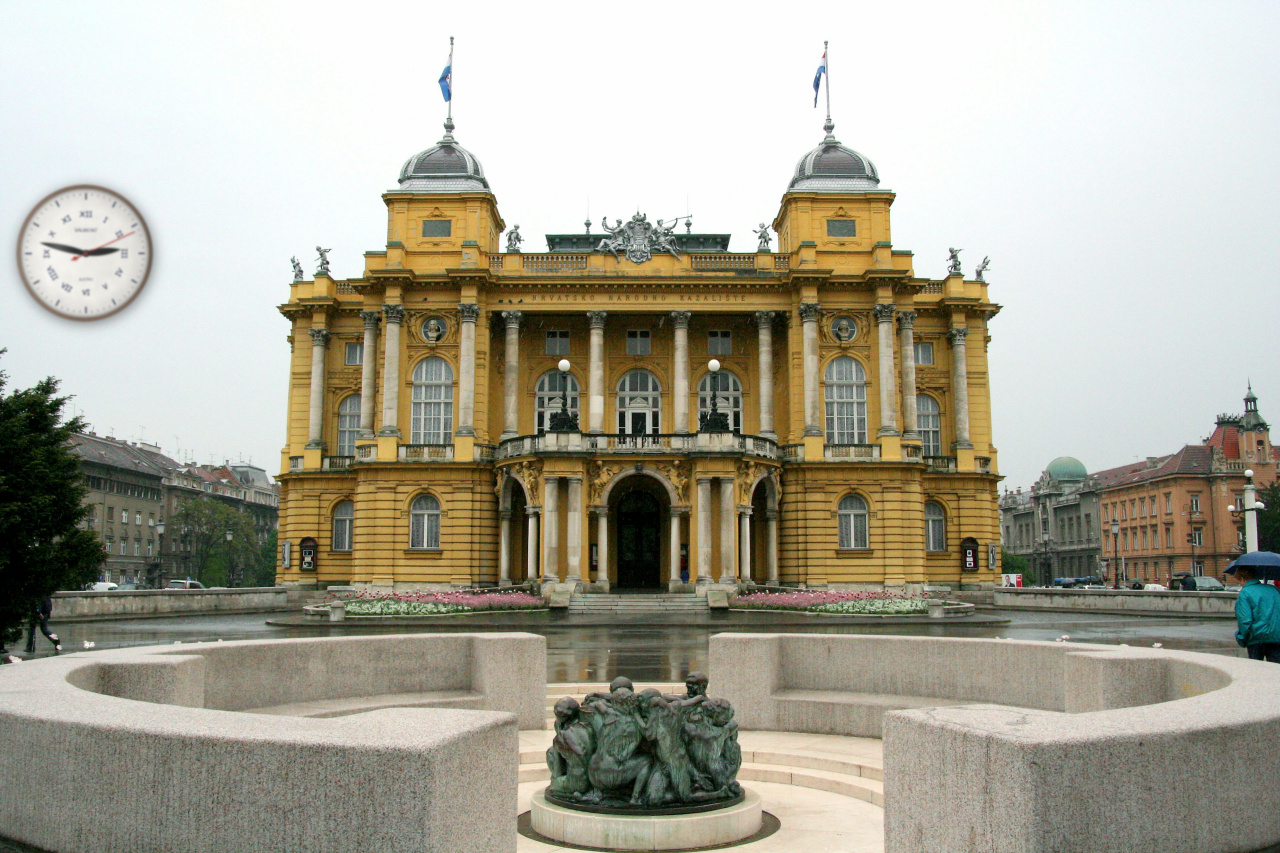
**2:47:11**
